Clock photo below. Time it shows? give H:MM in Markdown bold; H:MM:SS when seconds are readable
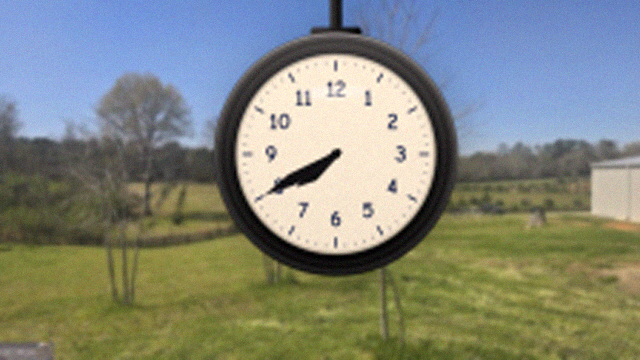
**7:40**
